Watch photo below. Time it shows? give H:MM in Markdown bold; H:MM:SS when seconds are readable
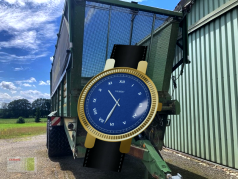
**10:33**
